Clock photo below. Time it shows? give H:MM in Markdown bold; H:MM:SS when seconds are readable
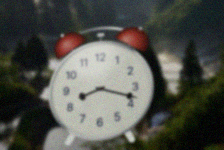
**8:18**
